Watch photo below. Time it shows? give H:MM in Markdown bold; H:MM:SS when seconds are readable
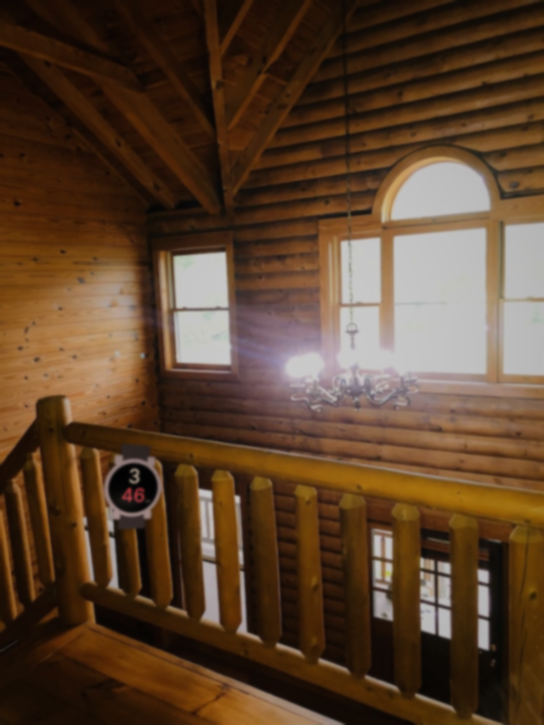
**3:46**
